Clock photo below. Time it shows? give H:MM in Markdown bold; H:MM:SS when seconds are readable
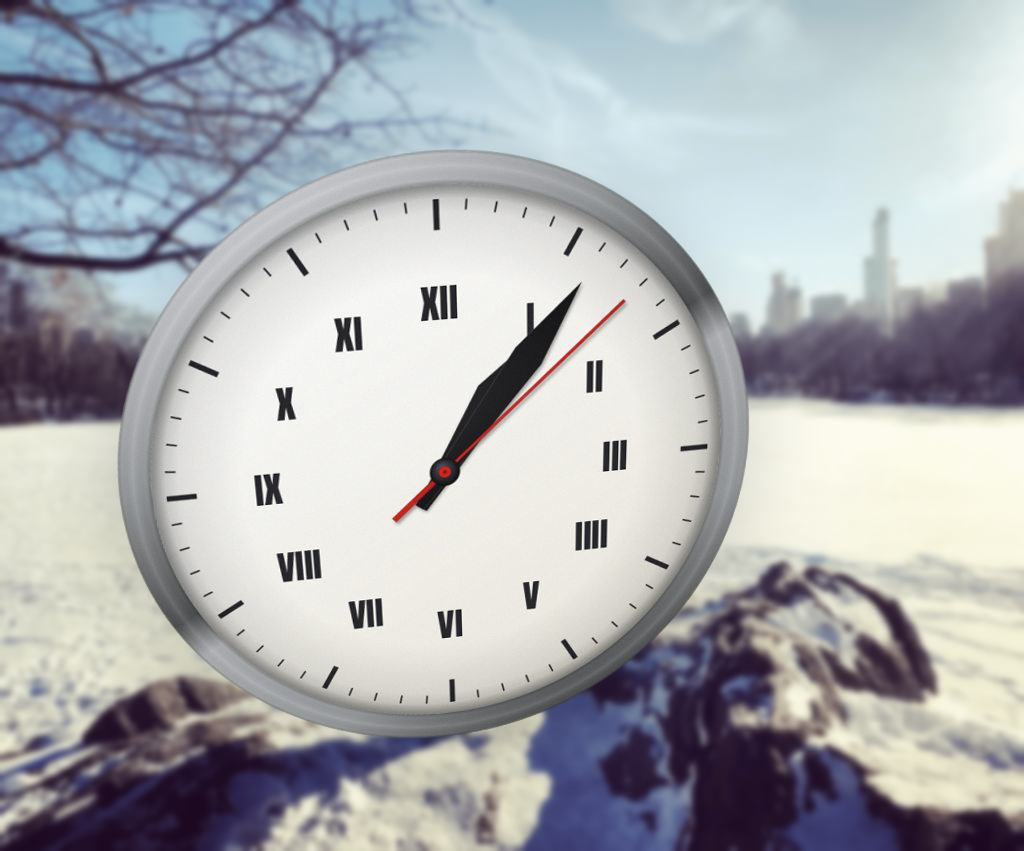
**1:06:08**
